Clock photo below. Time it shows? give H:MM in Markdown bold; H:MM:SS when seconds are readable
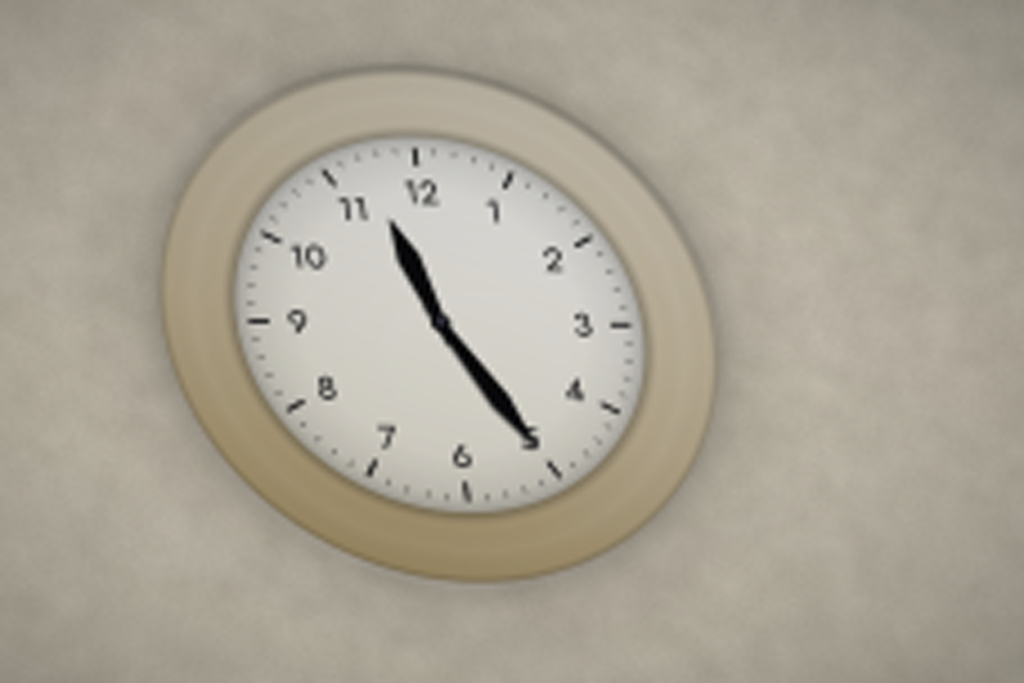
**11:25**
